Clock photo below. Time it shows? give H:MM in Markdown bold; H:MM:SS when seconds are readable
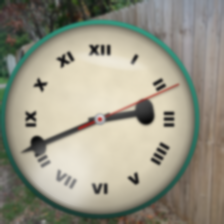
**2:41:11**
